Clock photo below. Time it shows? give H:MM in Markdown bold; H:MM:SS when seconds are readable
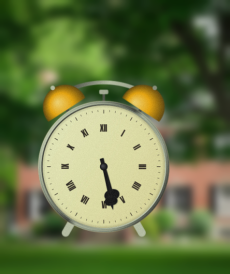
**5:28**
